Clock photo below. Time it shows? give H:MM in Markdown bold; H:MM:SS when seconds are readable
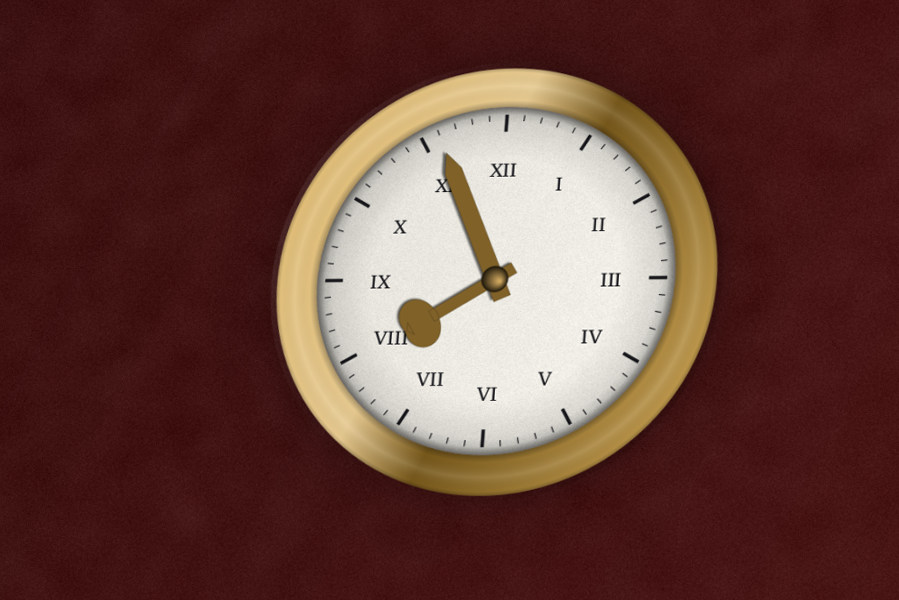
**7:56**
